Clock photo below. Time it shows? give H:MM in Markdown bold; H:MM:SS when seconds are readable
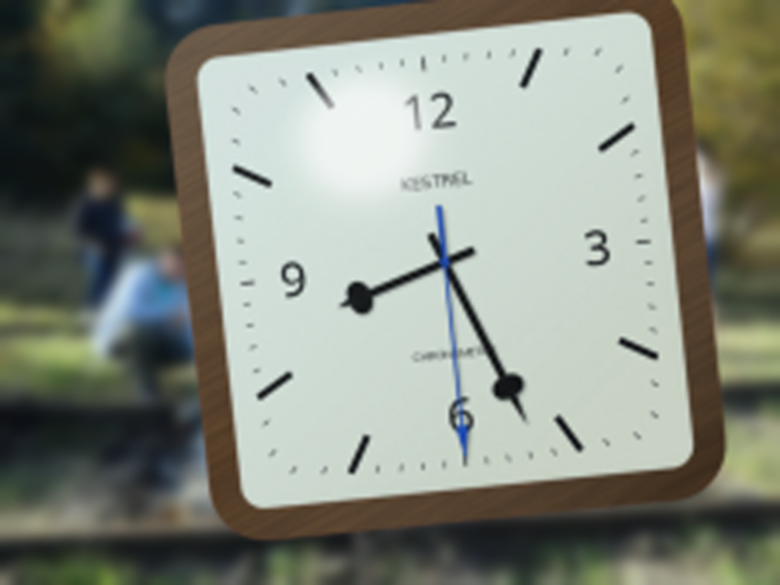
**8:26:30**
